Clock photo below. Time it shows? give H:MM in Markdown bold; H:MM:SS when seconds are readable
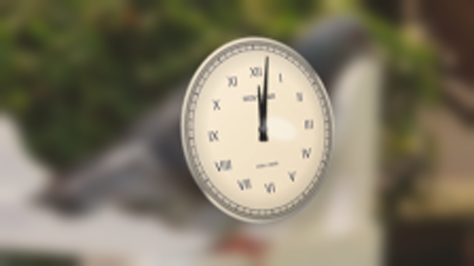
**12:02**
